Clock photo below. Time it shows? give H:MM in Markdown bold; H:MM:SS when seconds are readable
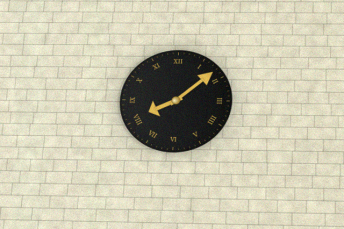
**8:08**
